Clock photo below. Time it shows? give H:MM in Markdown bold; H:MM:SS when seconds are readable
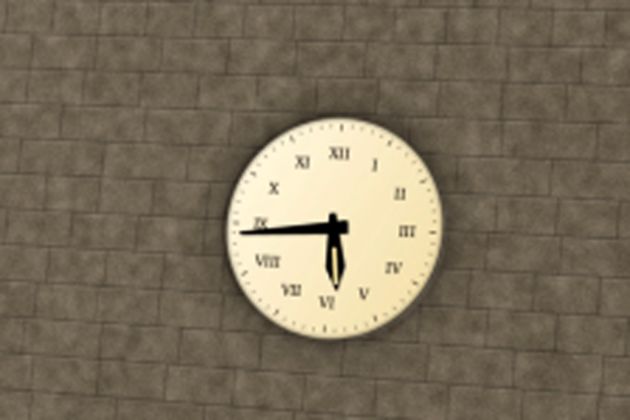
**5:44**
